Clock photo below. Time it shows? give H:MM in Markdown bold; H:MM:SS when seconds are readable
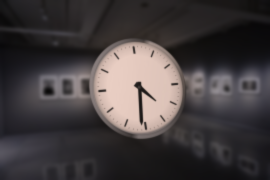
**4:31**
